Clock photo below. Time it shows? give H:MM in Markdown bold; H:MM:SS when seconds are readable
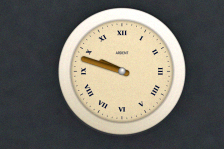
**9:48**
